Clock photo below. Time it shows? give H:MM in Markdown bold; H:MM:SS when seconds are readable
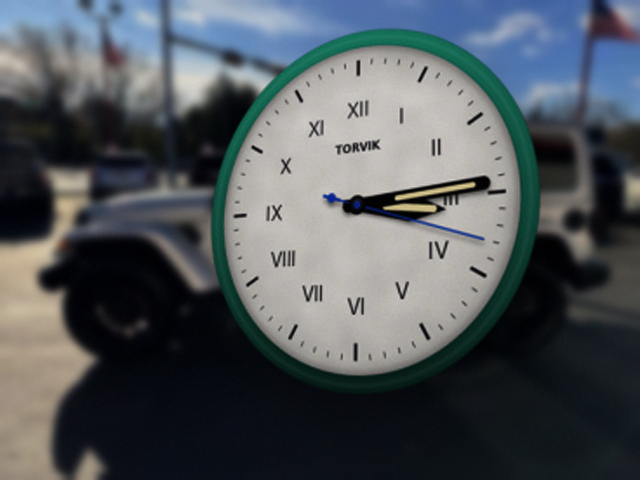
**3:14:18**
